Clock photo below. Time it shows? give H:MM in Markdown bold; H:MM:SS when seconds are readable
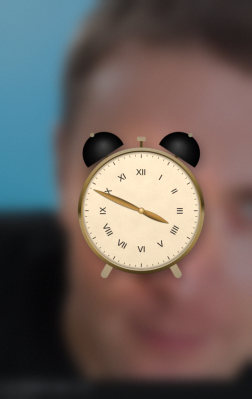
**3:49**
